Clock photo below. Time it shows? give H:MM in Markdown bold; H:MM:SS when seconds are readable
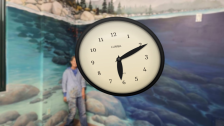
**6:11**
